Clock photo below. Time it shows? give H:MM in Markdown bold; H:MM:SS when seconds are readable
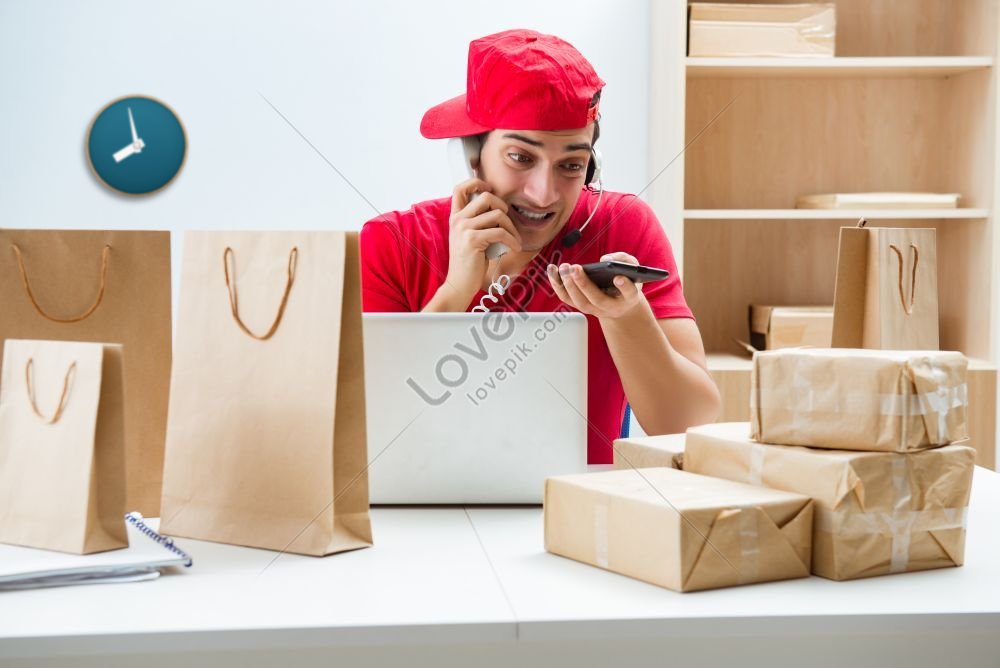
**7:58**
